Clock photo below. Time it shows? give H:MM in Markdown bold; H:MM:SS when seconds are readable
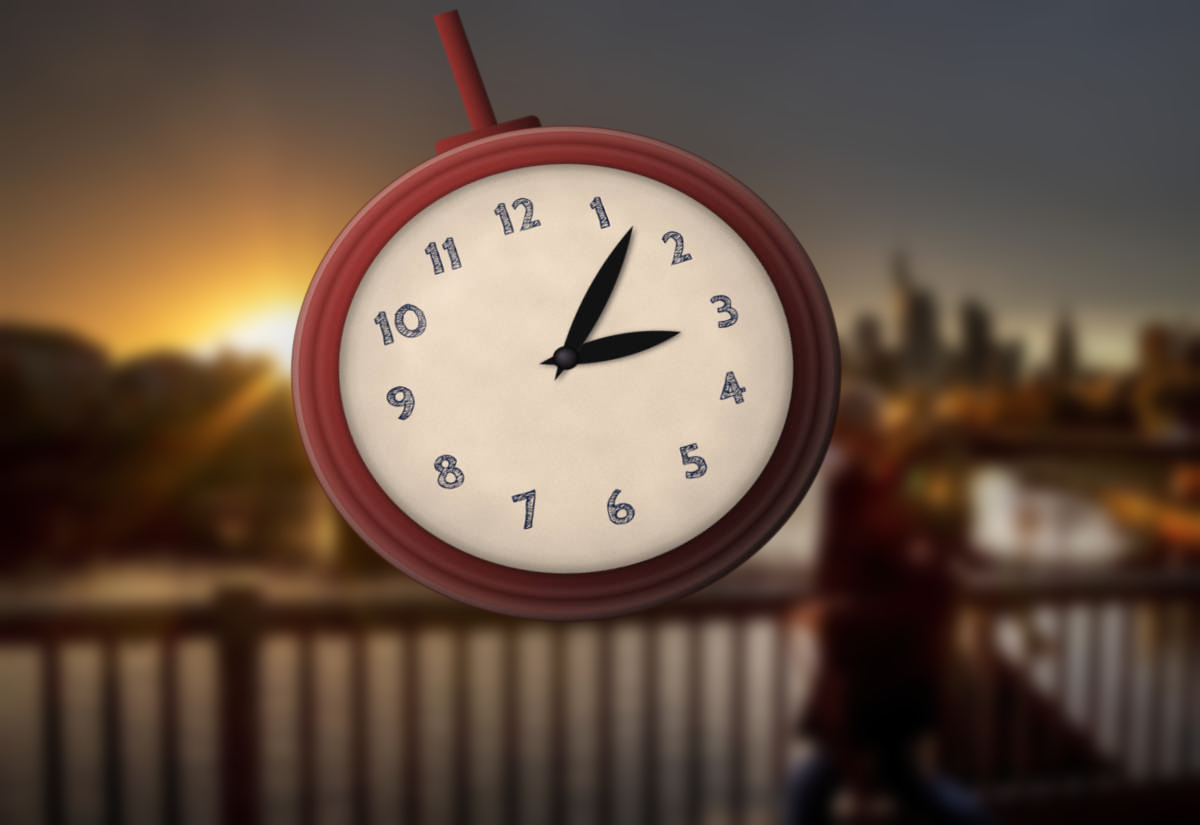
**3:07**
